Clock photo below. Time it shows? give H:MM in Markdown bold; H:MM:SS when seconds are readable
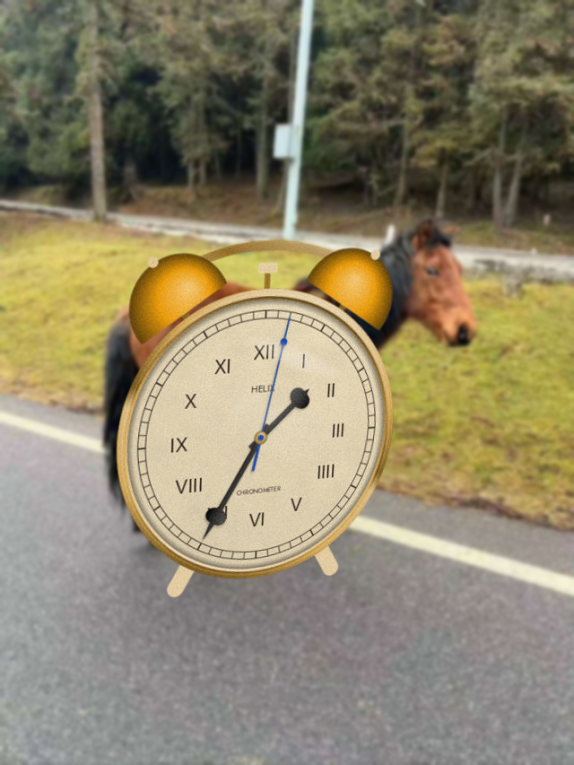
**1:35:02**
